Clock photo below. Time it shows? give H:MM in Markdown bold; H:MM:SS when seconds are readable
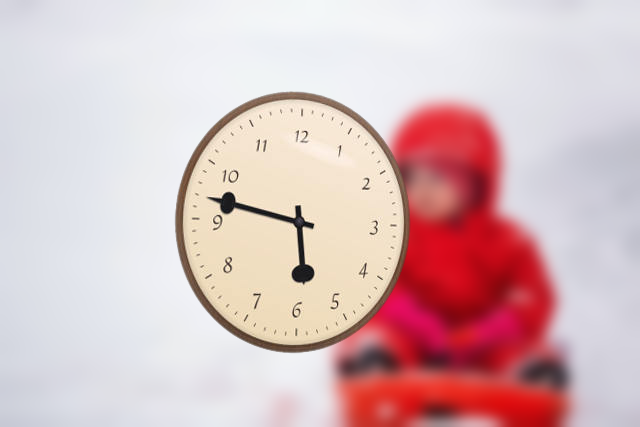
**5:47**
